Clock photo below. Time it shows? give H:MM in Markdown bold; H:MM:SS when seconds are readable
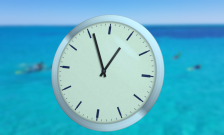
**12:56**
